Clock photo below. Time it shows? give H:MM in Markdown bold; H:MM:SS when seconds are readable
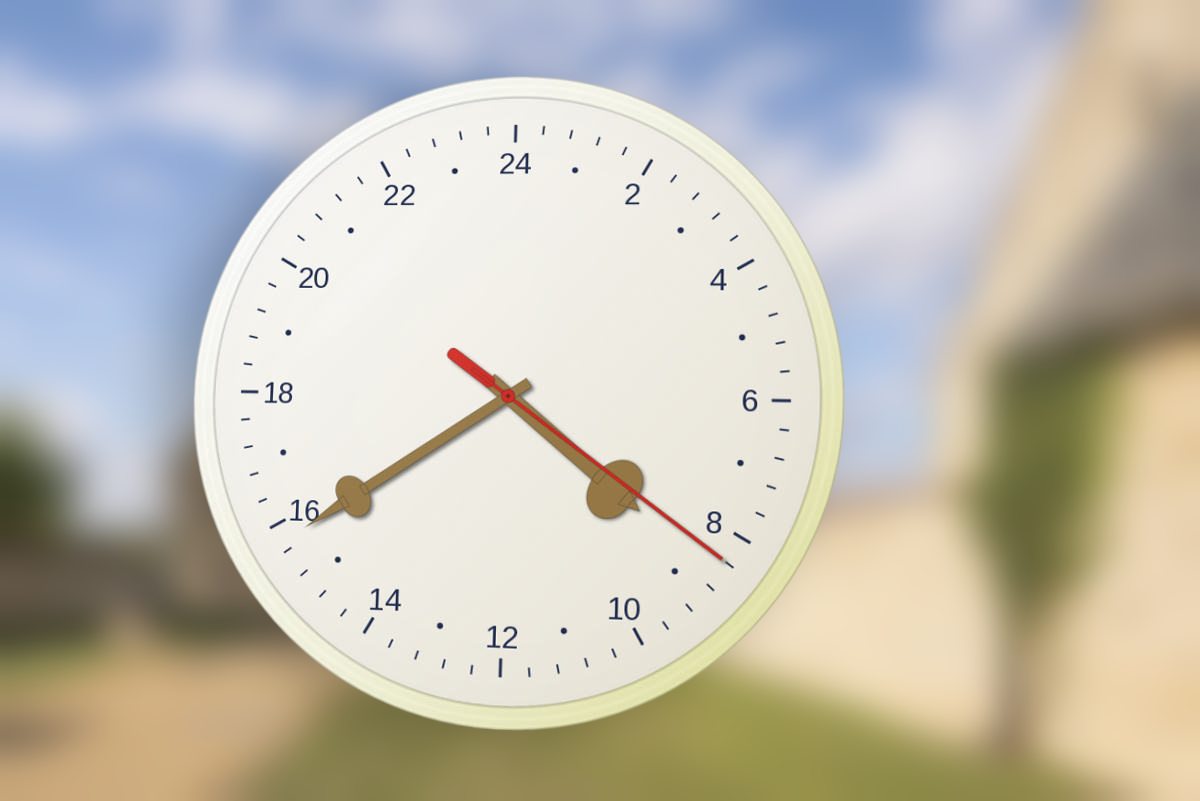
**8:39:21**
